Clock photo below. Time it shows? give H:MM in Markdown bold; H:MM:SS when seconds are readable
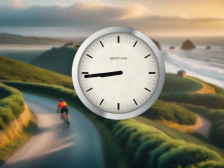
**8:44**
